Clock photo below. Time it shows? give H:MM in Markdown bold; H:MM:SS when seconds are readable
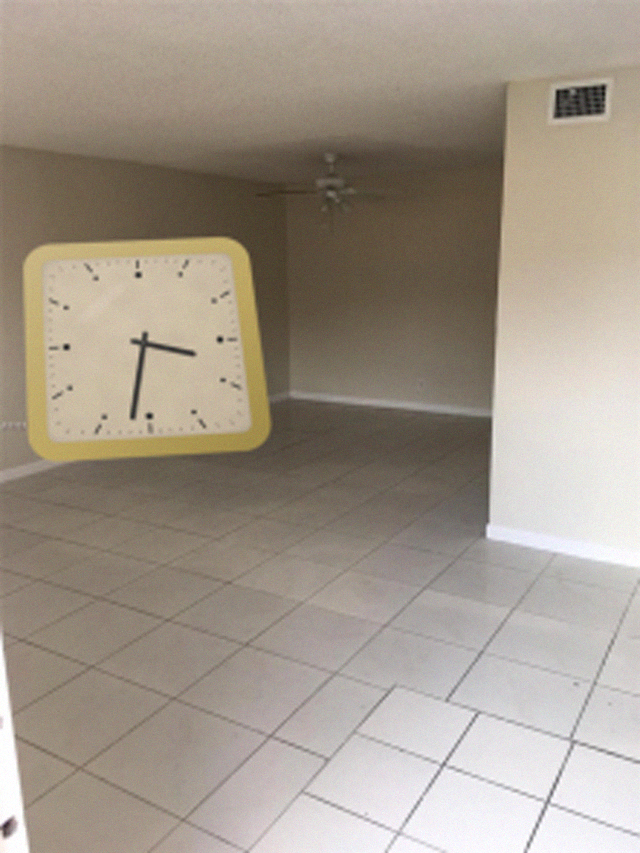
**3:32**
